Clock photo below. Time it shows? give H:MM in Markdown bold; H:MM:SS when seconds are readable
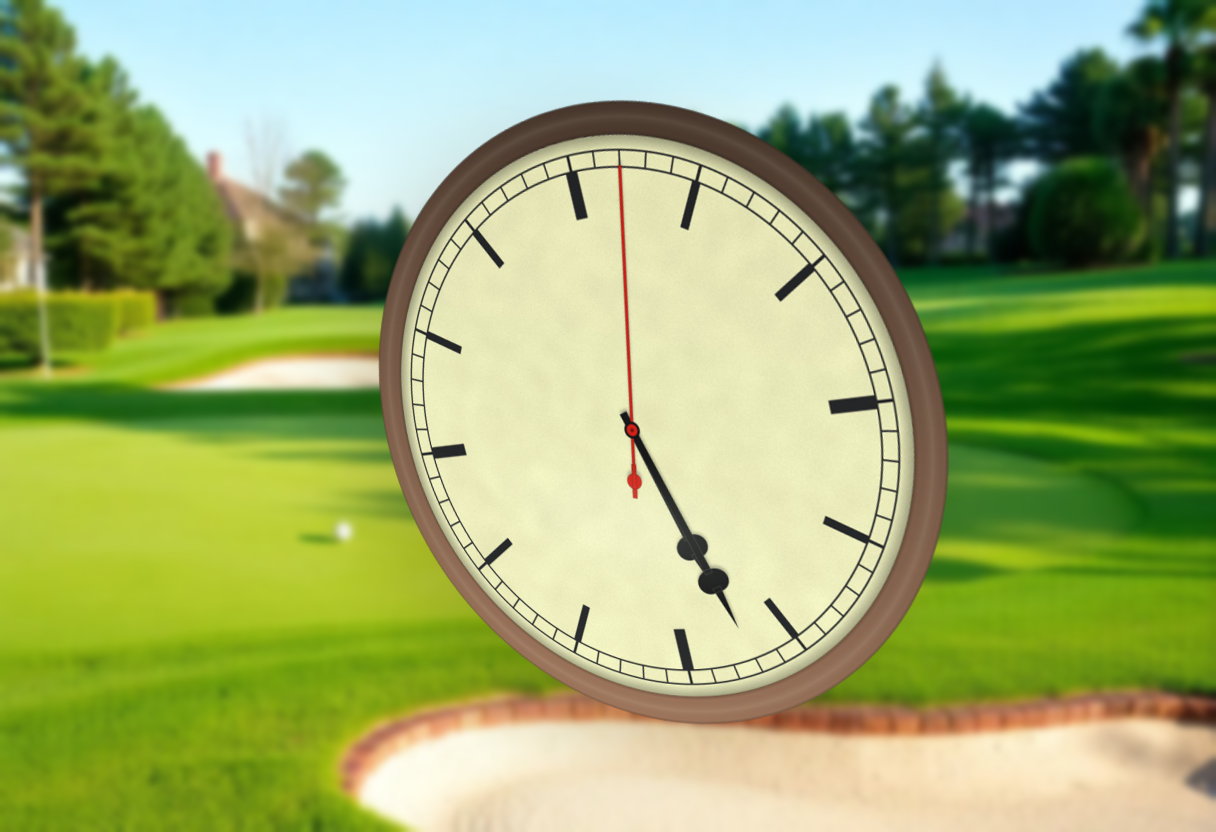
**5:27:02**
